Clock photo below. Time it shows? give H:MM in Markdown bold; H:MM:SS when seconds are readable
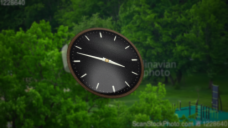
**3:48**
